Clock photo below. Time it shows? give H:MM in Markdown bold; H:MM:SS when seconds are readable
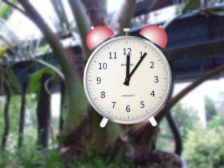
**12:06**
